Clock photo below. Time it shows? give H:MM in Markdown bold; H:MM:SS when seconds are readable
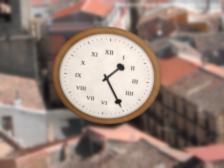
**1:25**
